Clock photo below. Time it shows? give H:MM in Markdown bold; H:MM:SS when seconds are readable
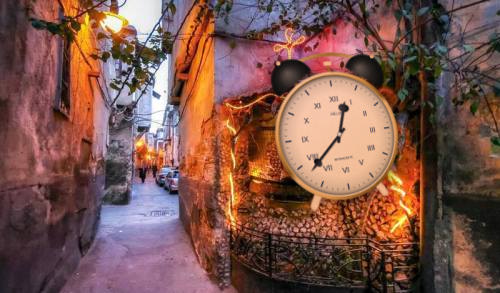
**12:38**
